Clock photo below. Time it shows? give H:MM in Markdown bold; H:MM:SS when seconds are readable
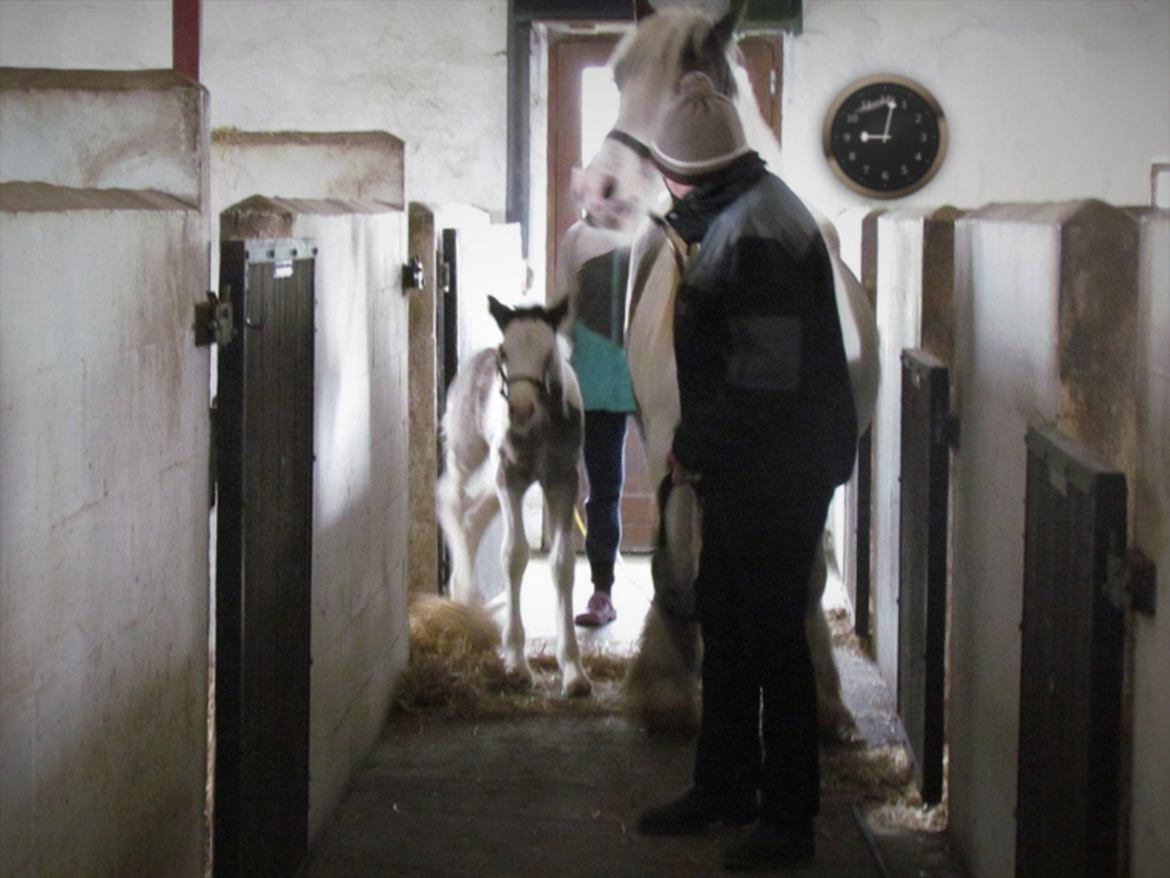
**9:02**
